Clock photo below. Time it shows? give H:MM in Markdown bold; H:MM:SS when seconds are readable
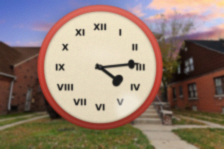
**4:14**
